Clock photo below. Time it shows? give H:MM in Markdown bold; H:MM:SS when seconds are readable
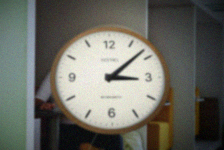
**3:08**
